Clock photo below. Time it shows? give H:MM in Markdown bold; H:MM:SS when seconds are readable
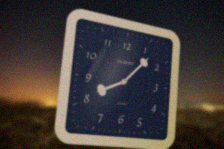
**8:07**
